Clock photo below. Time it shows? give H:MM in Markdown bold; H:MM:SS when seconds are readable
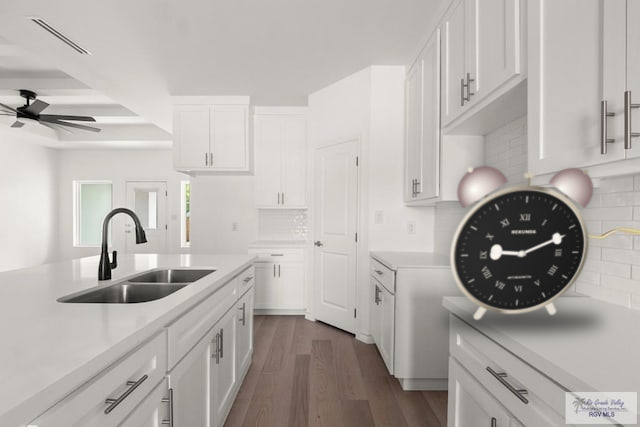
**9:11**
